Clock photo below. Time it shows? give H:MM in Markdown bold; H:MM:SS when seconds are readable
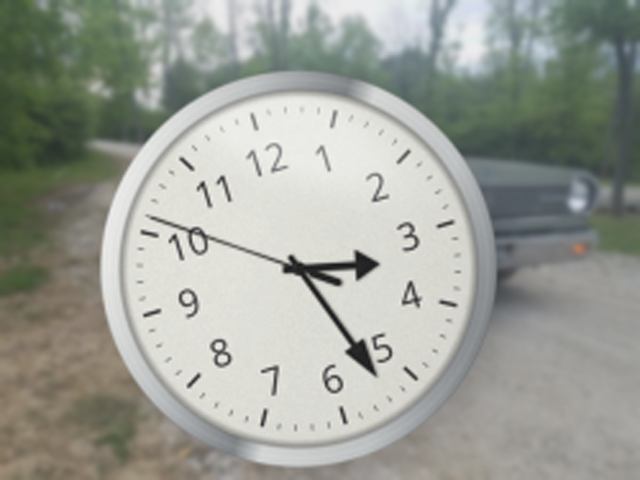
**3:26:51**
